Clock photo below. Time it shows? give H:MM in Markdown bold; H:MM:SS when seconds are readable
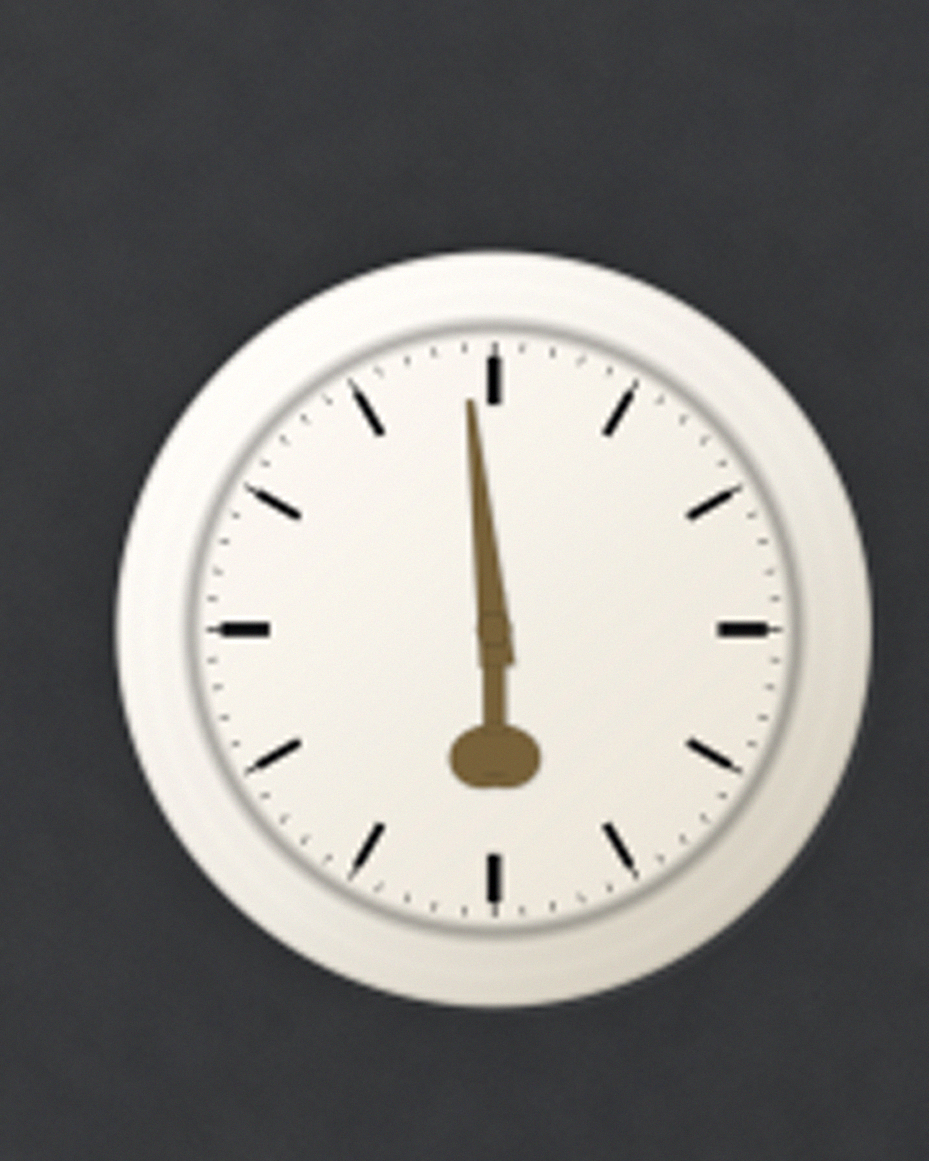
**5:59**
